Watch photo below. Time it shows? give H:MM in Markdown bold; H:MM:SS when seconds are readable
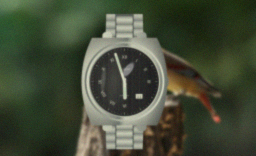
**5:57**
